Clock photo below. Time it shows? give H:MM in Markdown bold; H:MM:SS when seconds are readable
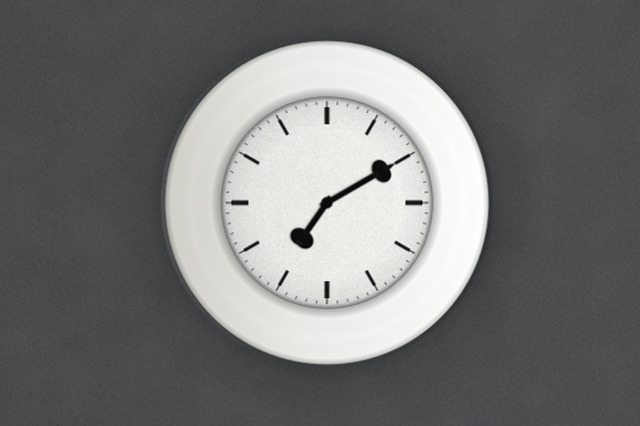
**7:10**
